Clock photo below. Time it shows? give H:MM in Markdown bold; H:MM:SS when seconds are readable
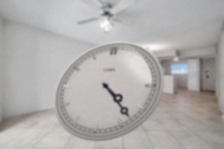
**4:23**
